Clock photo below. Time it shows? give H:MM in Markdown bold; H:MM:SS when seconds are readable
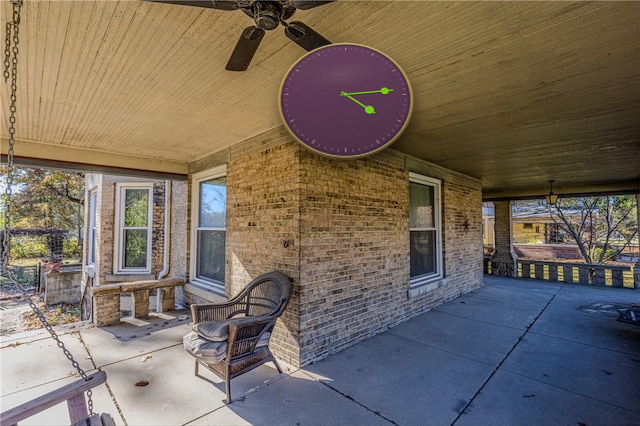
**4:14**
